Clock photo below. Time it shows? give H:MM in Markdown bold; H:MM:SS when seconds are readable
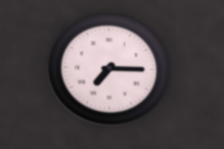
**7:15**
